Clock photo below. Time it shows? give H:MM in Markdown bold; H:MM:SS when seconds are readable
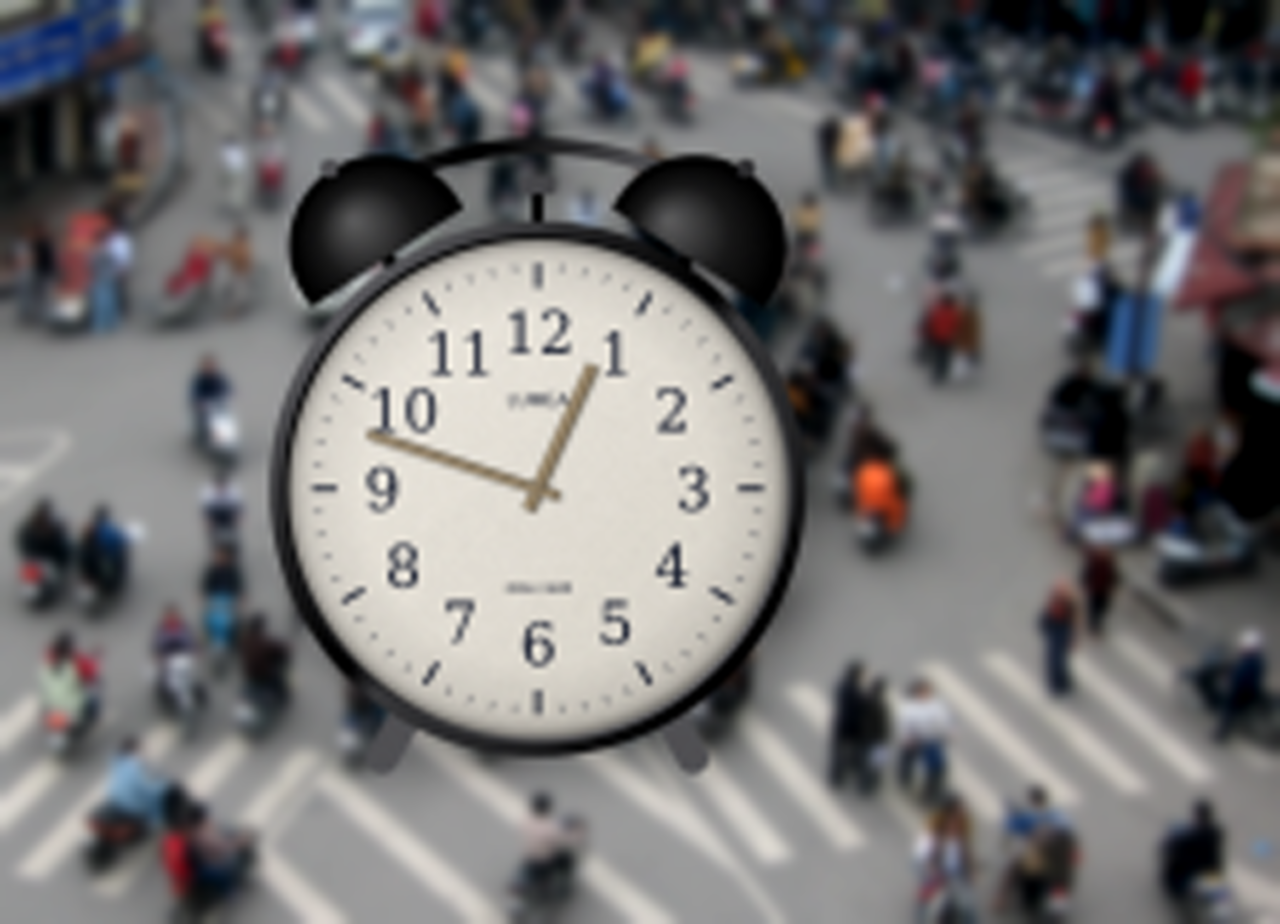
**12:48**
